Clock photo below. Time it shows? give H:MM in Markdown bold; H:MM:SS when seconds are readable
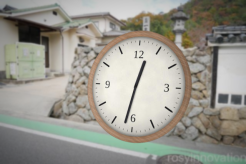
**12:32**
